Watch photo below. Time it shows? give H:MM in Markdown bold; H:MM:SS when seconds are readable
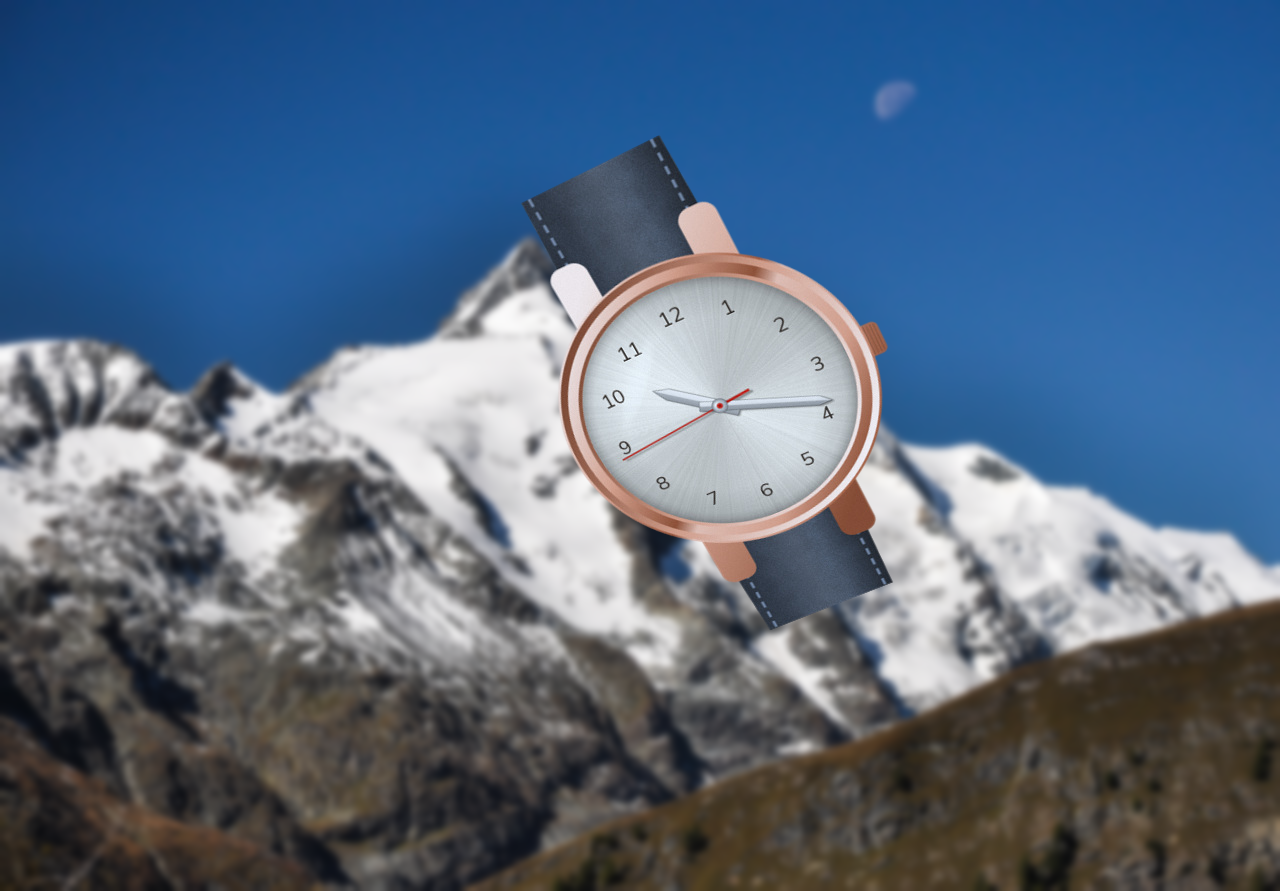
**10:18:44**
